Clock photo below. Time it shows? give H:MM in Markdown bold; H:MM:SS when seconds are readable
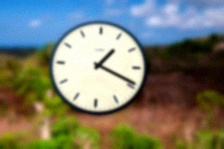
**1:19**
